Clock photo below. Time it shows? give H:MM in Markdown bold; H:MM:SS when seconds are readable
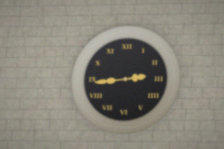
**2:44**
